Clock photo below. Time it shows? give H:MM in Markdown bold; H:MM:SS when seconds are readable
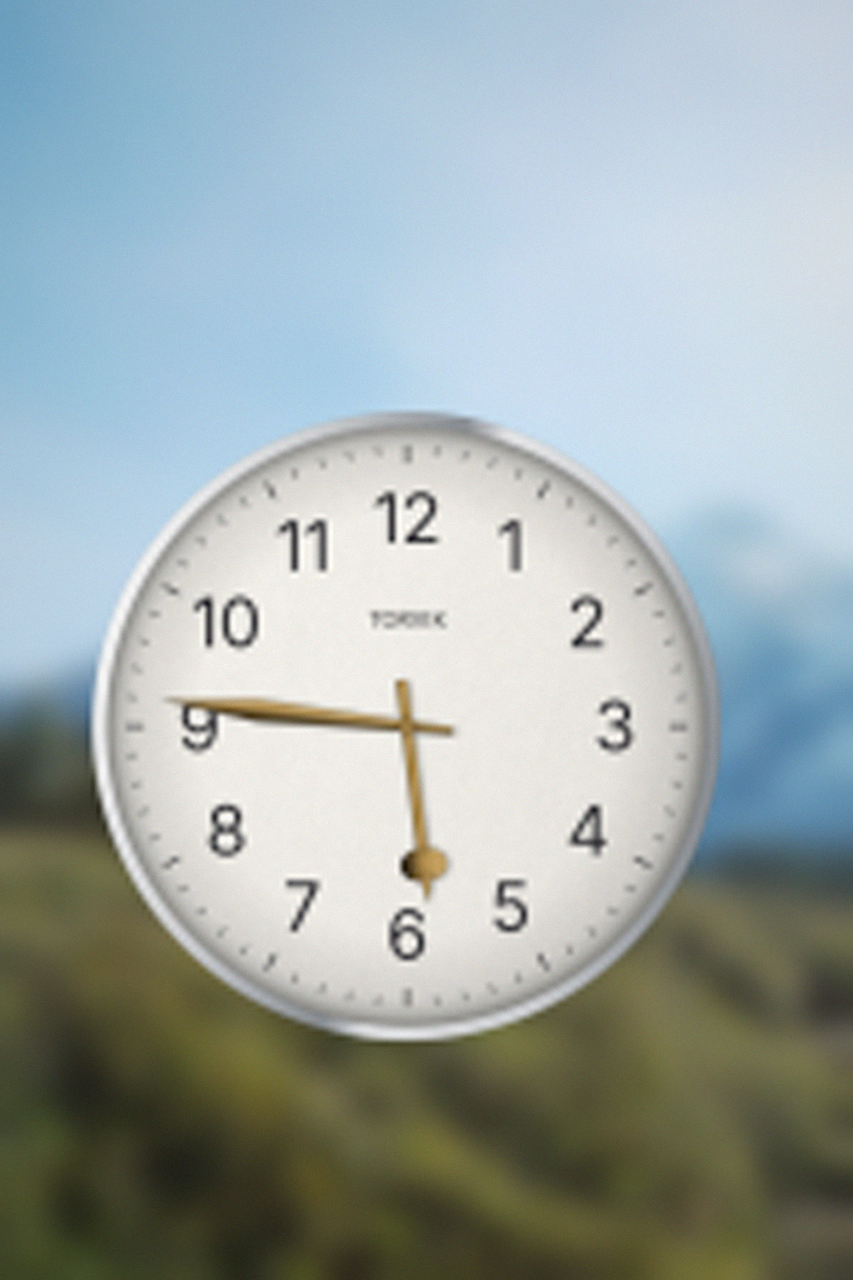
**5:46**
